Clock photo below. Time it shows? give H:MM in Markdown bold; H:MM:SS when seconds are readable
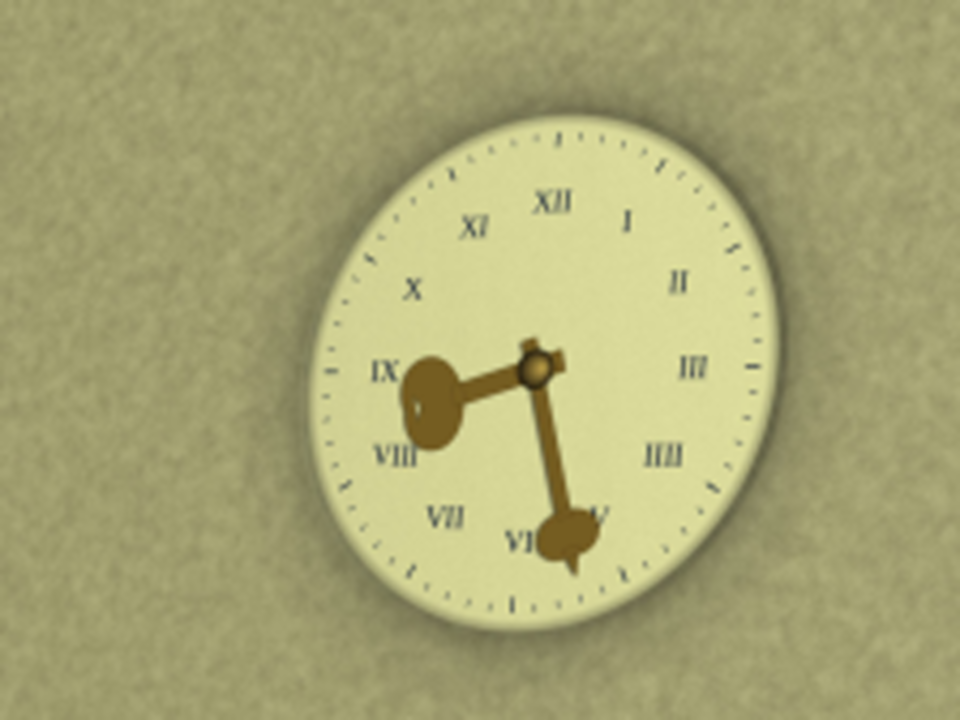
**8:27**
